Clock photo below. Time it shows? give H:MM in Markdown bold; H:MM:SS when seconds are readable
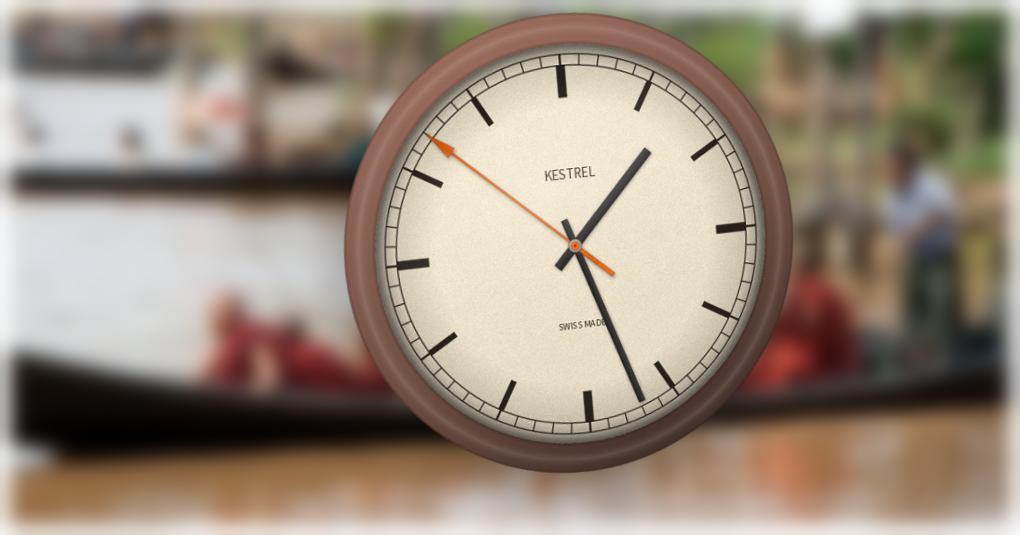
**1:26:52**
